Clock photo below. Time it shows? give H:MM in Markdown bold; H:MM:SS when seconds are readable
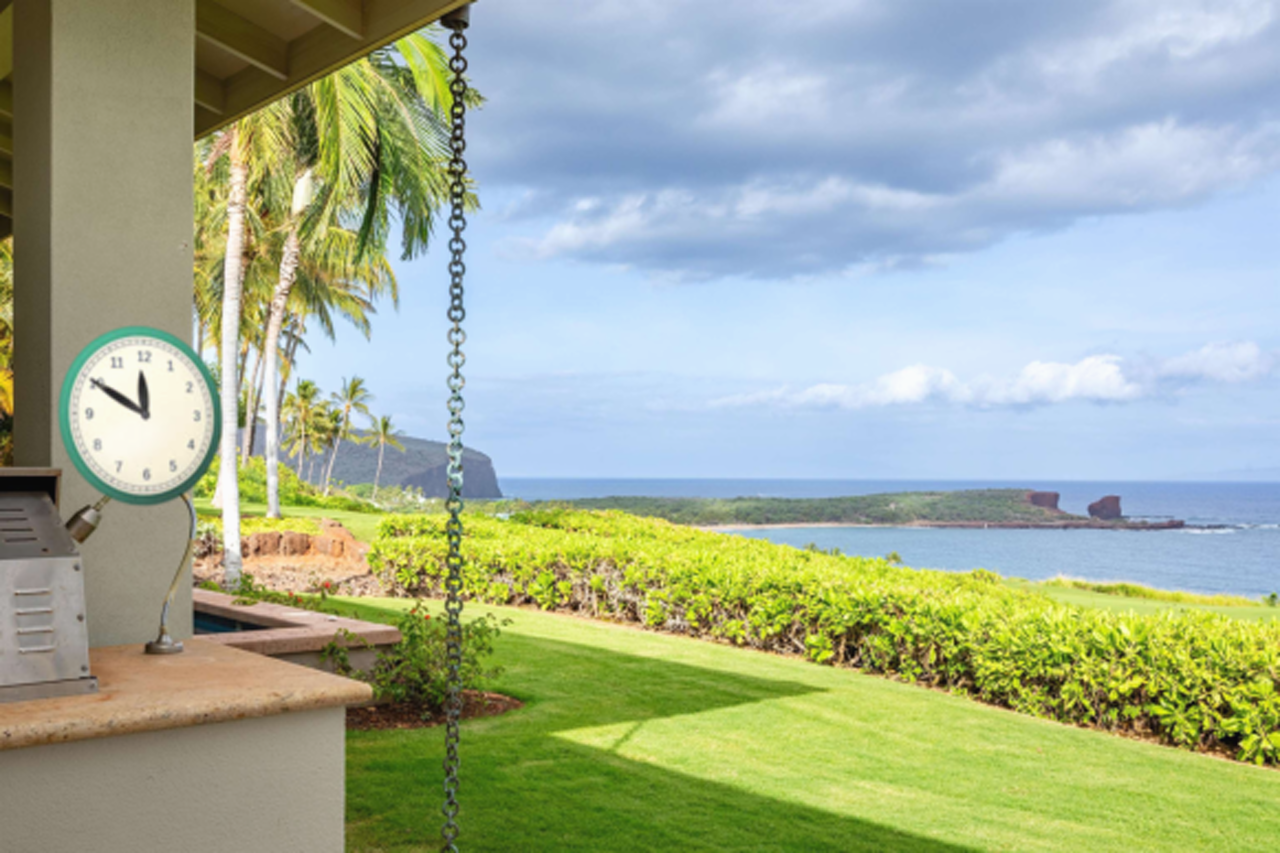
**11:50**
